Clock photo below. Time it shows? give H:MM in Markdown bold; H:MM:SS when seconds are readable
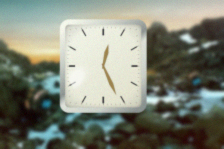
**12:26**
